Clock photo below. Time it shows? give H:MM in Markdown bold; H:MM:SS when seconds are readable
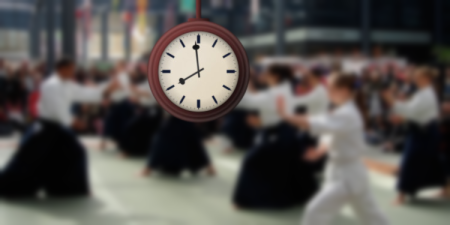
**7:59**
